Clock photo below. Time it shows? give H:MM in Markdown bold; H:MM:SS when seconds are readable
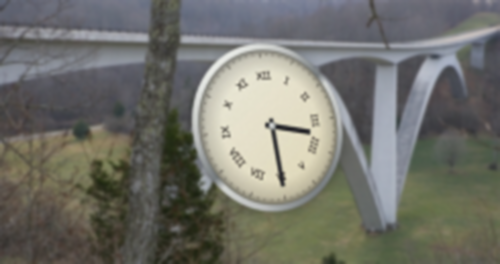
**3:30**
